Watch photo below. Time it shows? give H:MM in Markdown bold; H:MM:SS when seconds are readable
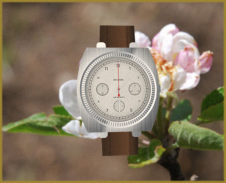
**1:30**
